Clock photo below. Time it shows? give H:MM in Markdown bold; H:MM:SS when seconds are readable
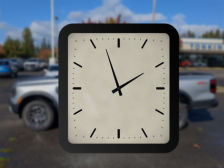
**1:57**
